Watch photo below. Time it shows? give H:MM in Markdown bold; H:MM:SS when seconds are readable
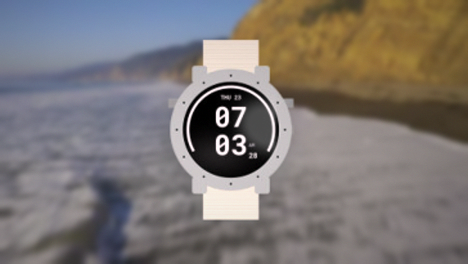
**7:03**
